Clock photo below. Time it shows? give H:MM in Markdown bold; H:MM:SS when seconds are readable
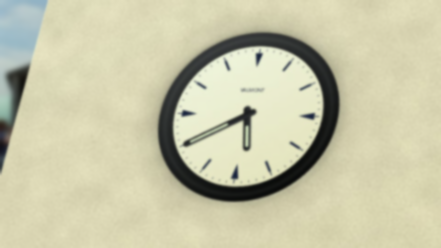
**5:40**
